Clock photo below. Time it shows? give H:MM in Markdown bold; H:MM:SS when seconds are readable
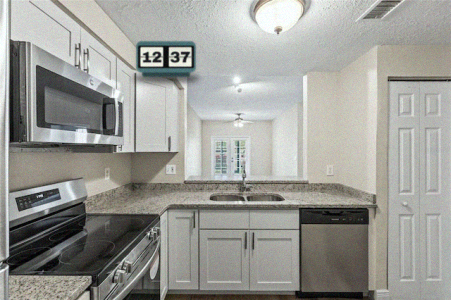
**12:37**
